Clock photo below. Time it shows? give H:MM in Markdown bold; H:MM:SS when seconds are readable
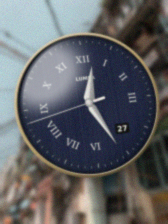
**12:25:43**
